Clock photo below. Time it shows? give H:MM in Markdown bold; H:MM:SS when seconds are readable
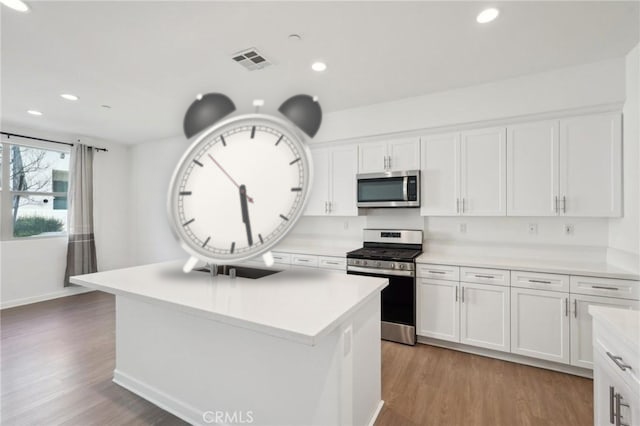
**5:26:52**
